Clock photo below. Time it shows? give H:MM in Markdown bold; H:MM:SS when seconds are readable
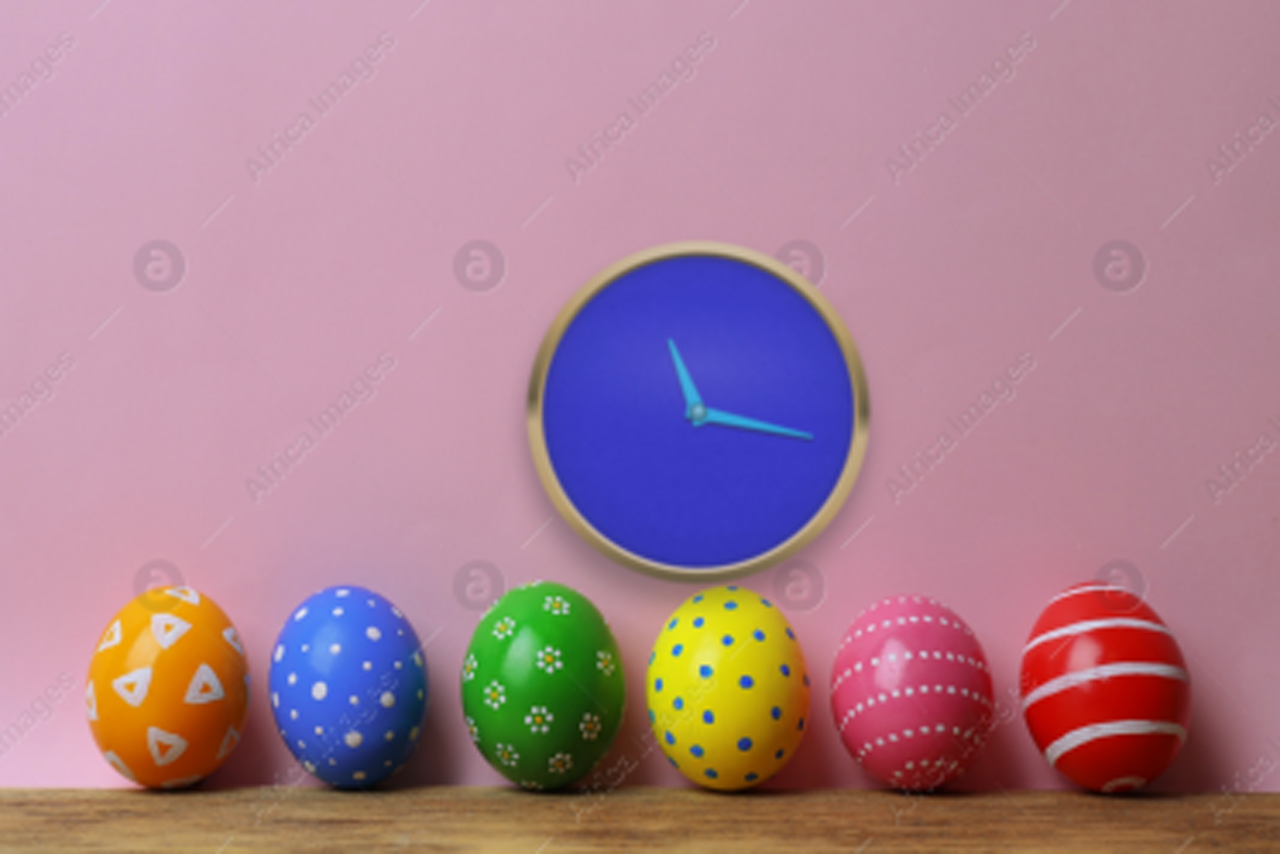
**11:17**
